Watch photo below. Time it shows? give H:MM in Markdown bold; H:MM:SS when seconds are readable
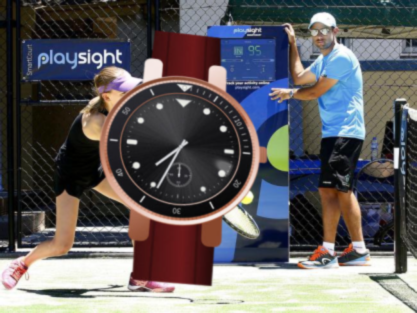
**7:34**
